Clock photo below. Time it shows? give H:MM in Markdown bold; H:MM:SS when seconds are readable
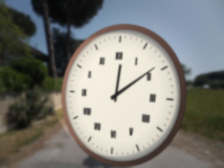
**12:09**
